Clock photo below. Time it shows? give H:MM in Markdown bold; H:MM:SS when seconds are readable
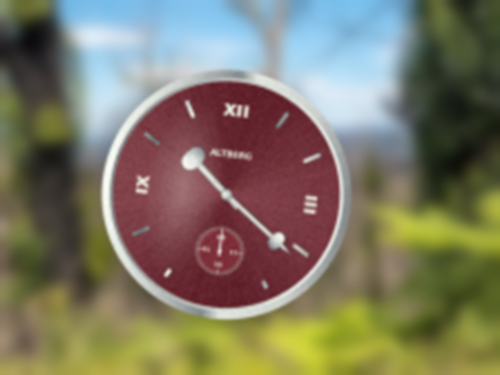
**10:21**
